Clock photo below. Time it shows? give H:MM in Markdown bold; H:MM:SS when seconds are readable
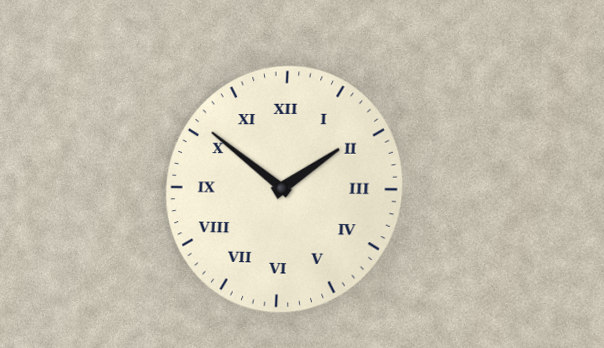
**1:51**
